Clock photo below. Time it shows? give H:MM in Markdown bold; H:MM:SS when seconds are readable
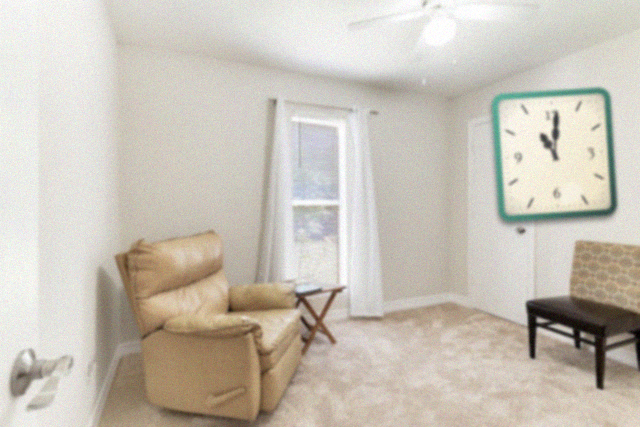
**11:01**
